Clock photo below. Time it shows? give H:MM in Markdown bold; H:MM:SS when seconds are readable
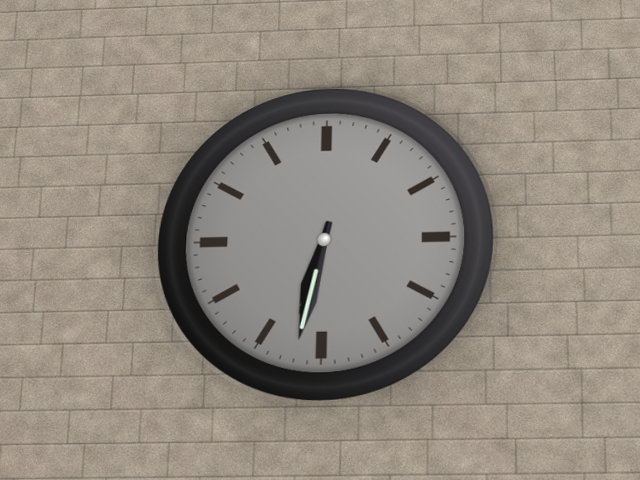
**6:32**
